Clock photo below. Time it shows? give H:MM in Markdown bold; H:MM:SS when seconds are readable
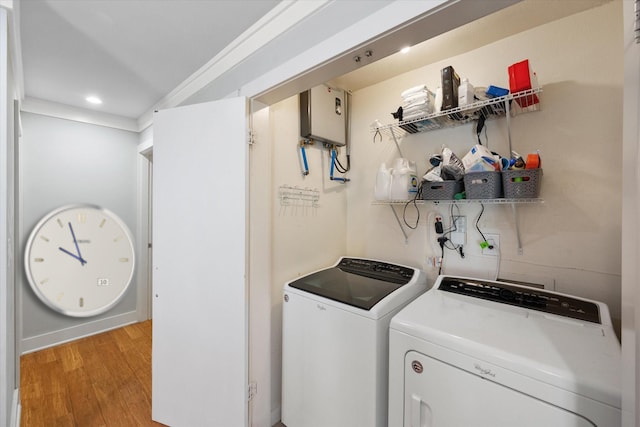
**9:57**
